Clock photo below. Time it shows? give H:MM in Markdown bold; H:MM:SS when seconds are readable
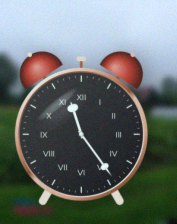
**11:24**
